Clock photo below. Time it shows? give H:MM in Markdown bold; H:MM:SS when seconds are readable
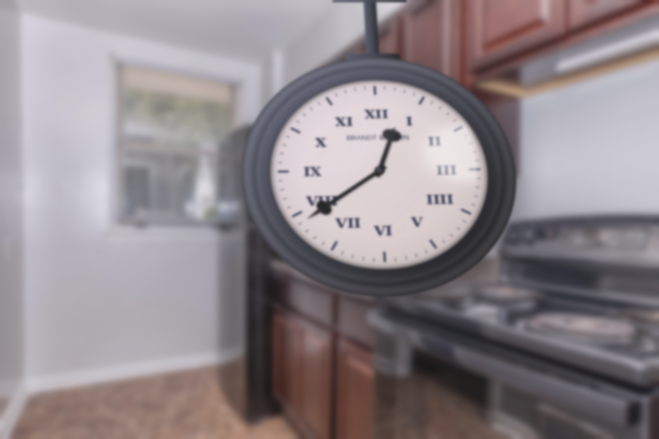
**12:39**
